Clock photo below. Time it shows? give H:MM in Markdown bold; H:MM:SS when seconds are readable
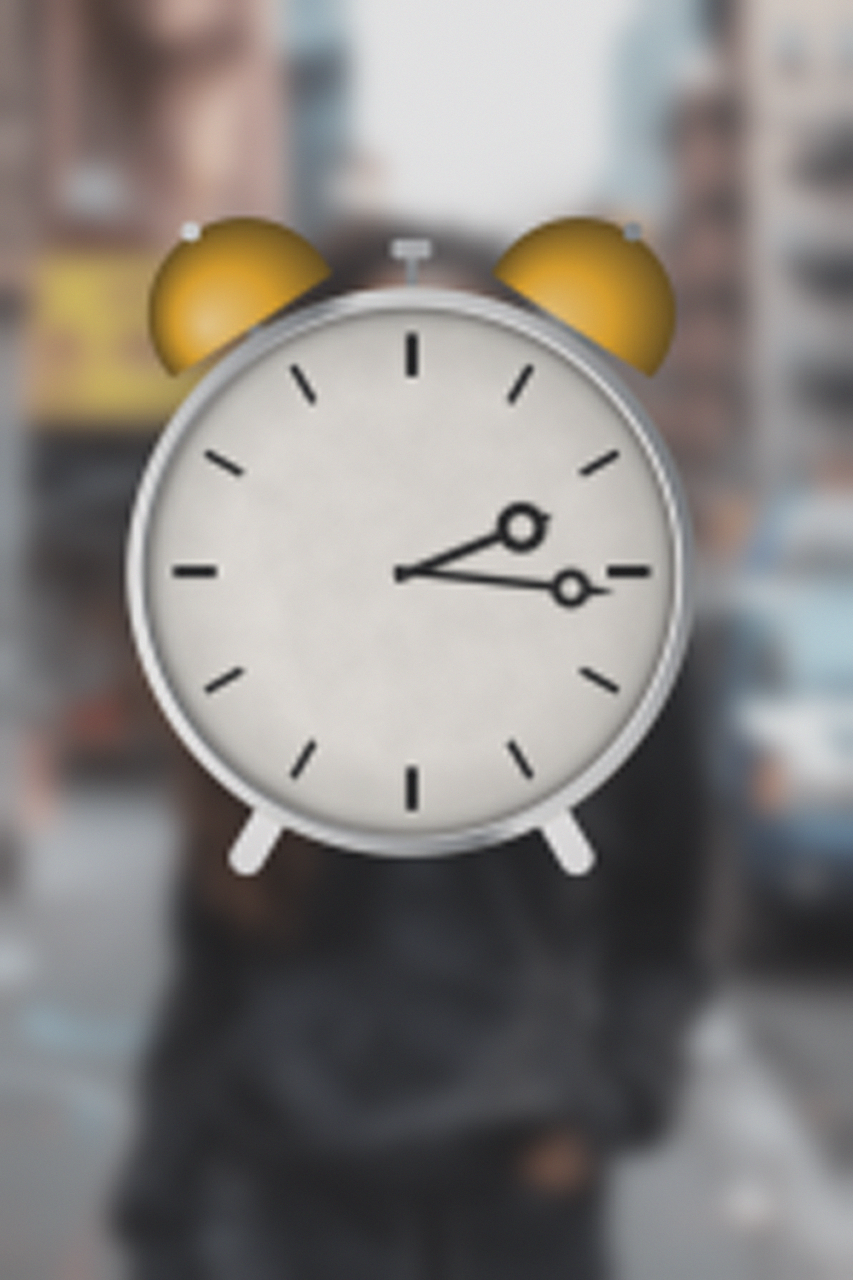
**2:16**
